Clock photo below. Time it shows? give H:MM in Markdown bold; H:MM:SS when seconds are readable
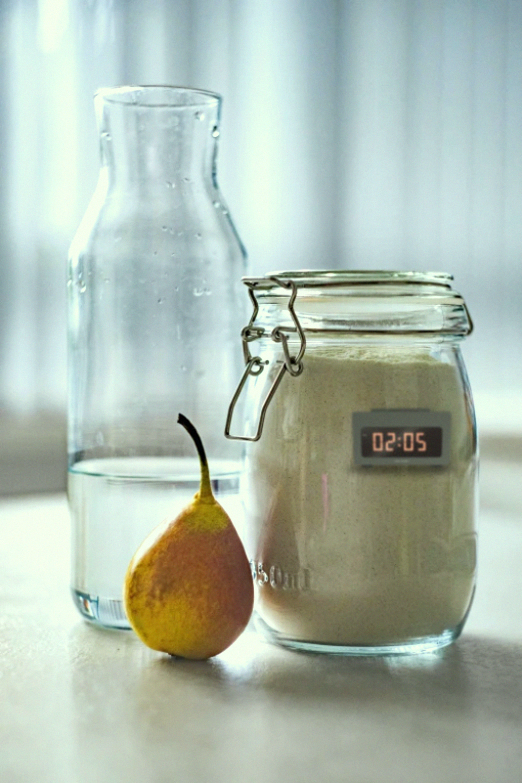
**2:05**
